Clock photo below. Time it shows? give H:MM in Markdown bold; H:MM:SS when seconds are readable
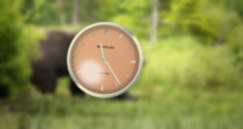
**11:24**
